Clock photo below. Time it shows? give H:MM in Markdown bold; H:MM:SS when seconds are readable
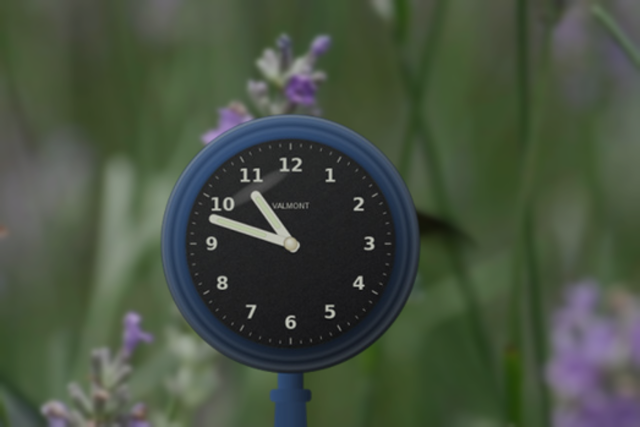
**10:48**
